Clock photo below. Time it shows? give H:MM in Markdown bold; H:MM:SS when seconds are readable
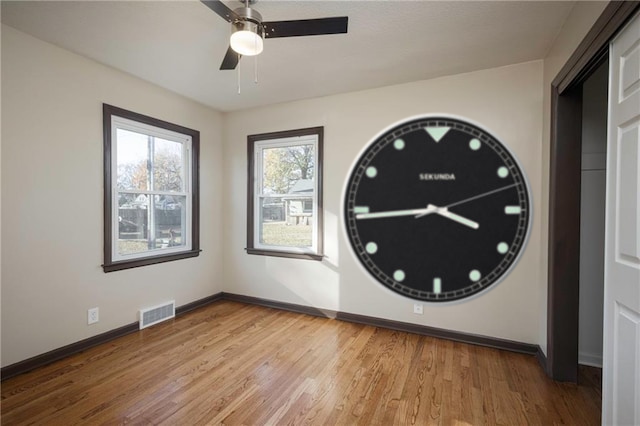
**3:44:12**
